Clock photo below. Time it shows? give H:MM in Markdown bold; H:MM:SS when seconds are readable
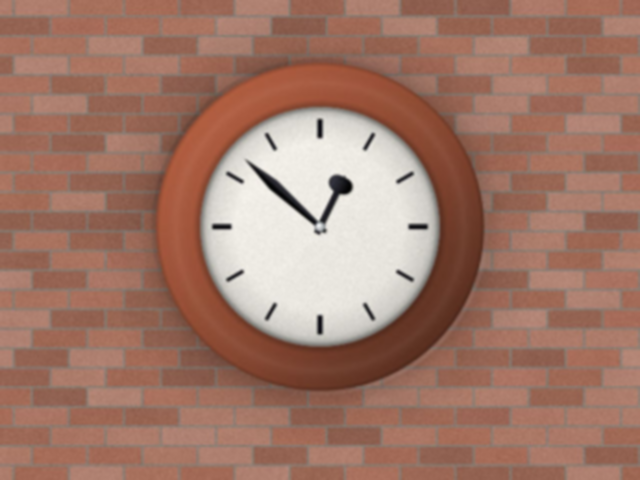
**12:52**
